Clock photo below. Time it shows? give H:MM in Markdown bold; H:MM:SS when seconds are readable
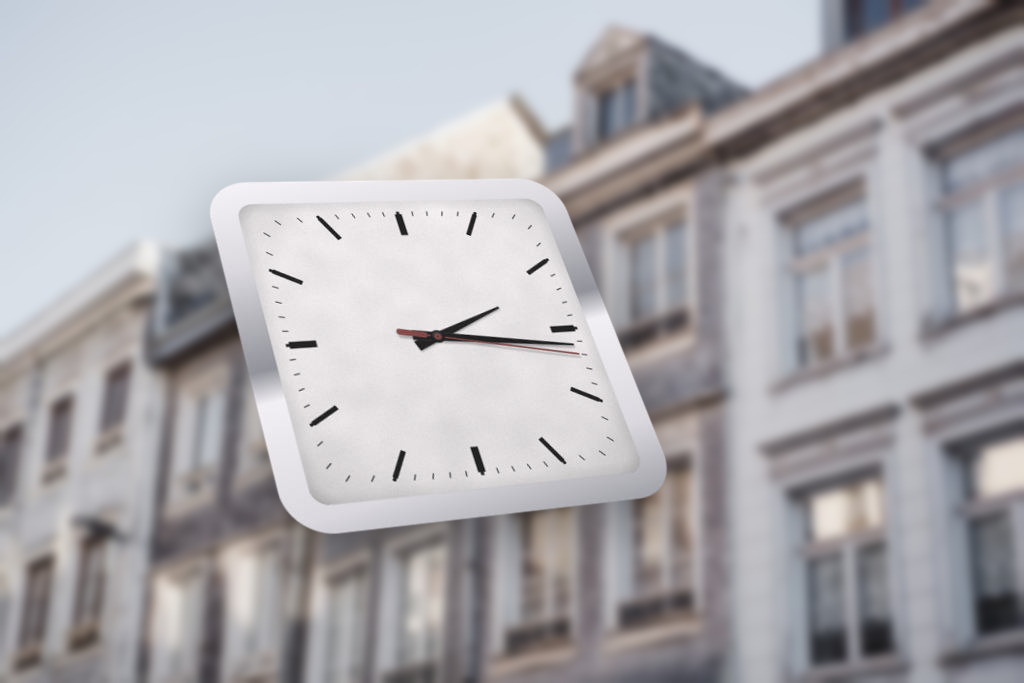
**2:16:17**
